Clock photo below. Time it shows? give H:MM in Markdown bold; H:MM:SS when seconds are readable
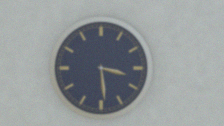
**3:29**
